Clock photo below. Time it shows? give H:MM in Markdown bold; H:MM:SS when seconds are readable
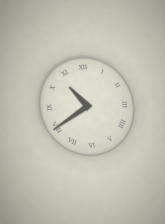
**10:40**
